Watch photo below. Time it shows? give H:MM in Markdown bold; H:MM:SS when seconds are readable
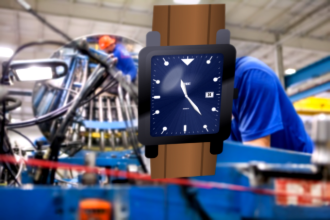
**11:24**
